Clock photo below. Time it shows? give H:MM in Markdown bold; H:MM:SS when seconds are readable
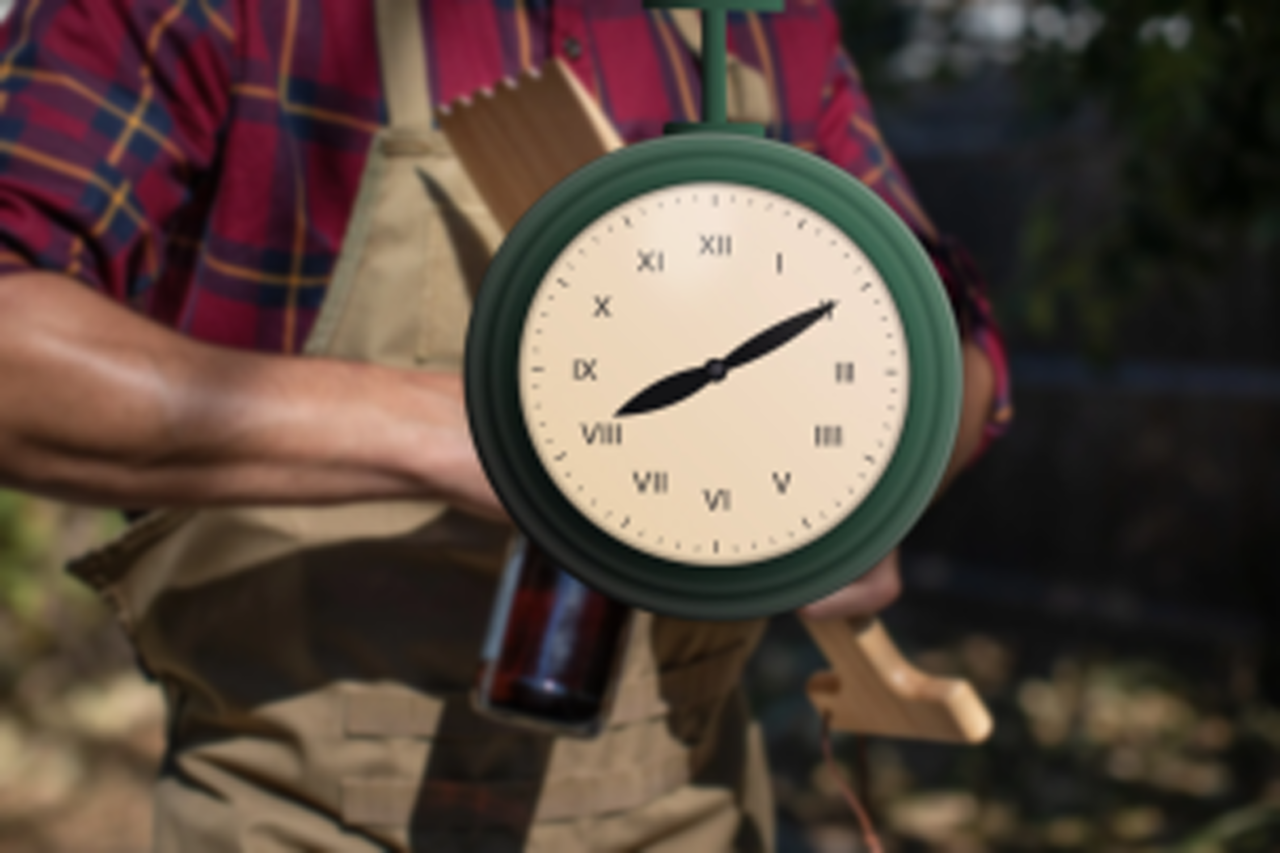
**8:10**
